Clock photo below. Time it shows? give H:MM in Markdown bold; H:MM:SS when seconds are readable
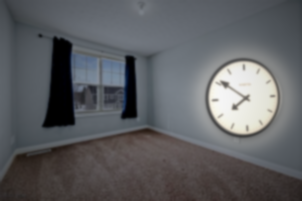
**7:51**
